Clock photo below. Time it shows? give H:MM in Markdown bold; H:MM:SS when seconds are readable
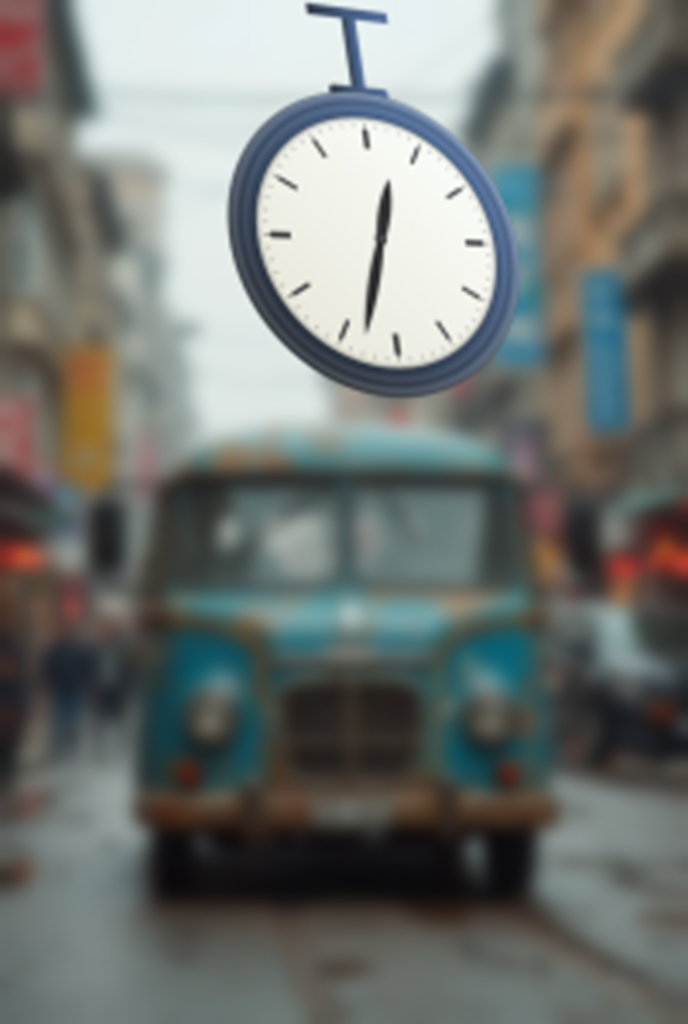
**12:33**
